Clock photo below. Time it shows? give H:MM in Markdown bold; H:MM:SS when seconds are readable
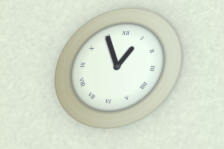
**12:55**
